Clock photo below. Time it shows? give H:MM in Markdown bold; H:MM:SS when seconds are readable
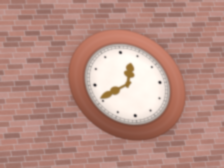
**12:41**
